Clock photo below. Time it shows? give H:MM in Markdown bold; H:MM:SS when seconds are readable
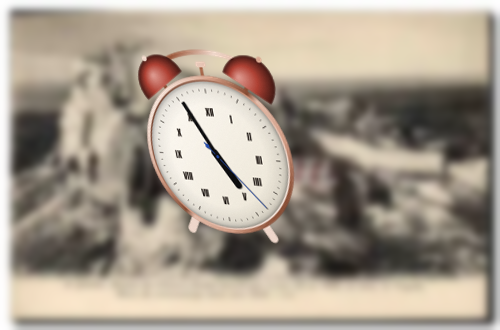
**4:55:23**
